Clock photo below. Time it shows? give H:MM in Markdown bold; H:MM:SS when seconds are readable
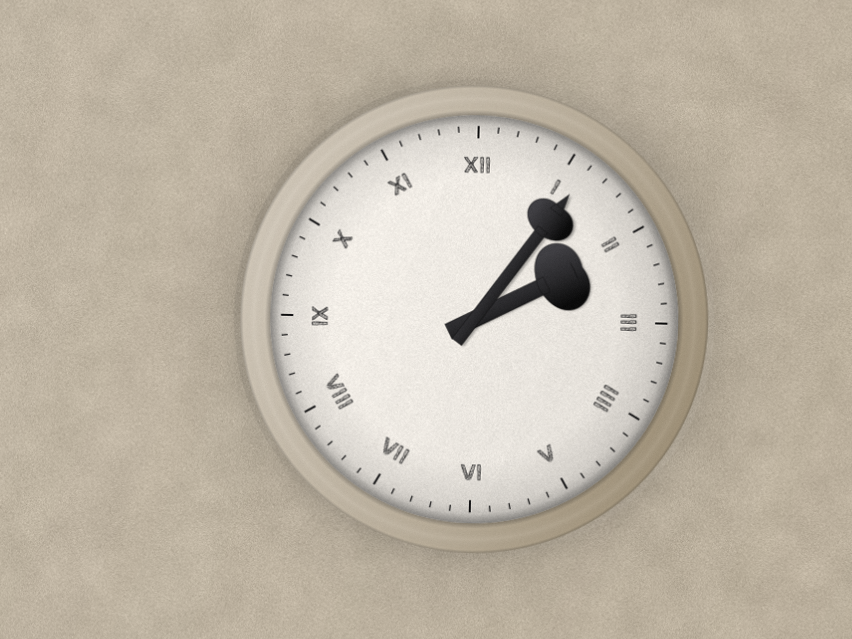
**2:06**
